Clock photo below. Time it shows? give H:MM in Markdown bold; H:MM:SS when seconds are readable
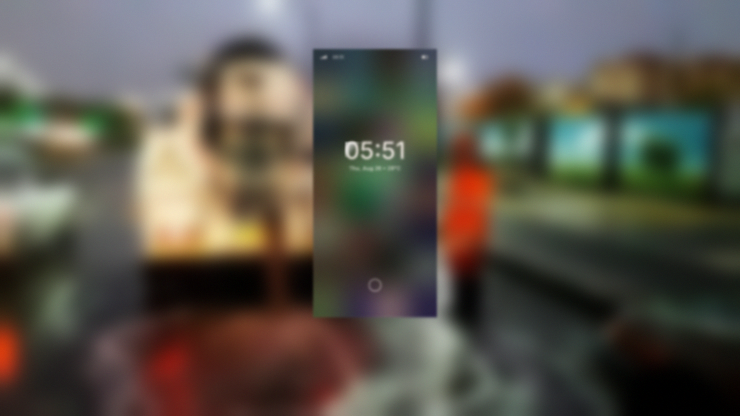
**5:51**
